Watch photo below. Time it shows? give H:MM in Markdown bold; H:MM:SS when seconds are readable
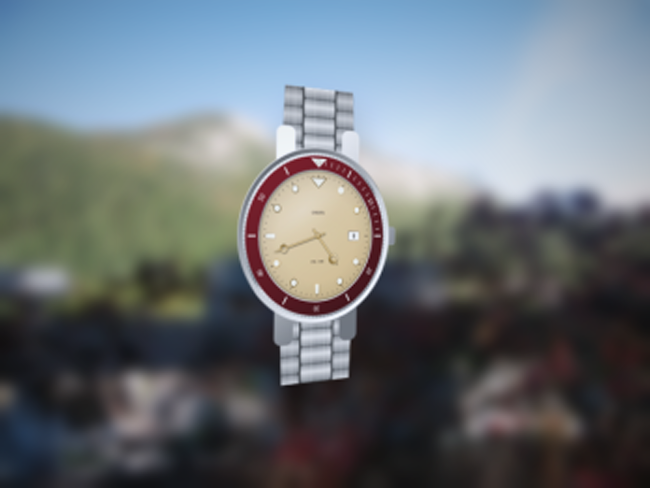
**4:42**
